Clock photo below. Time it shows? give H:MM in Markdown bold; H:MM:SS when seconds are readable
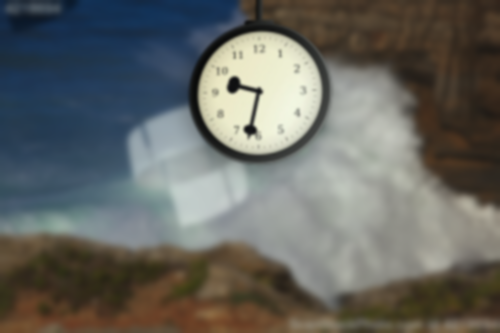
**9:32**
